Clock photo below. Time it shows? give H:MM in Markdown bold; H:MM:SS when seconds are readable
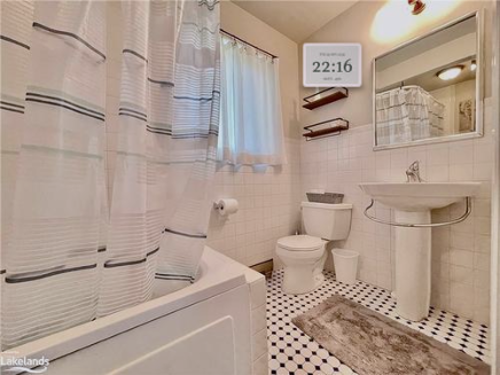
**22:16**
